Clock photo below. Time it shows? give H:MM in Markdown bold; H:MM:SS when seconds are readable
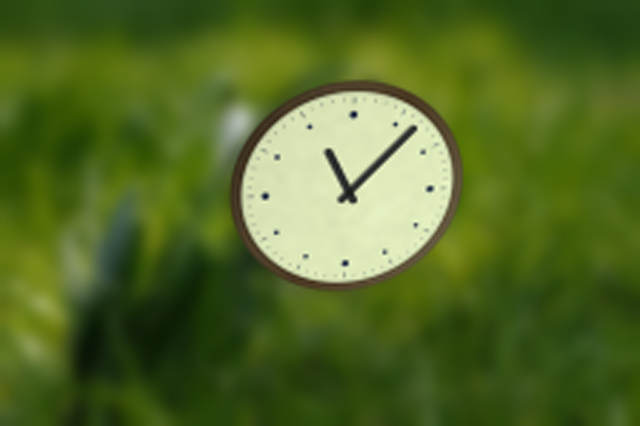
**11:07**
